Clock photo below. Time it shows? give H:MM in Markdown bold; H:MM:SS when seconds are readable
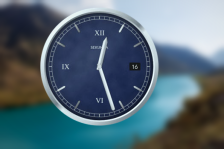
**12:27**
